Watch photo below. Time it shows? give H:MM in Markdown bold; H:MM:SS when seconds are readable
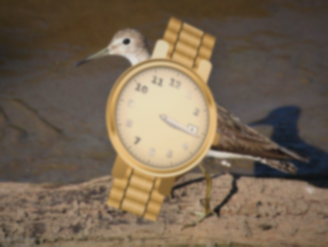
**3:16**
